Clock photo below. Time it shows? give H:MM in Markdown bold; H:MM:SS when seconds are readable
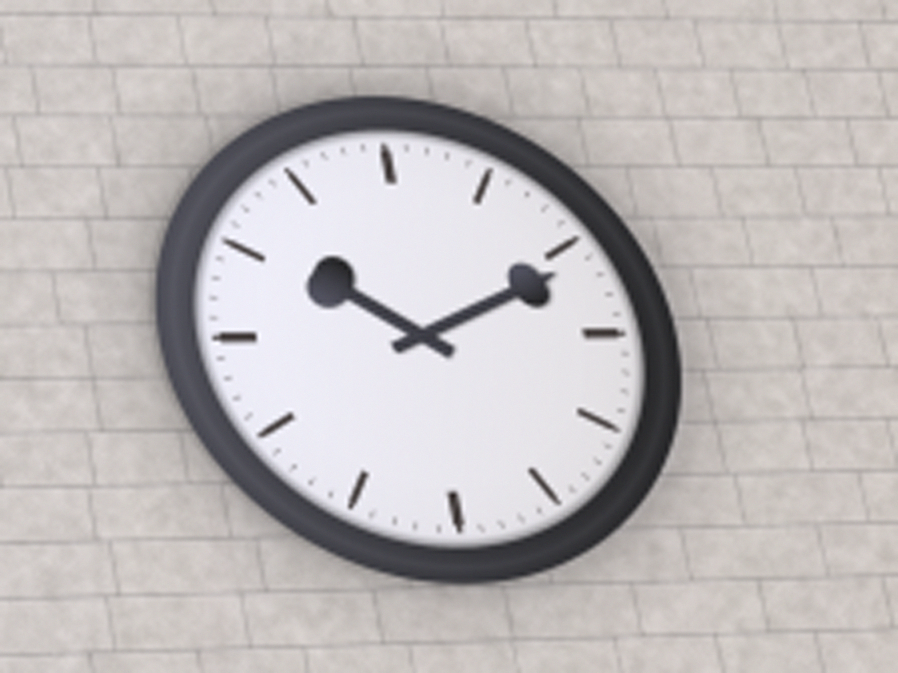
**10:11**
